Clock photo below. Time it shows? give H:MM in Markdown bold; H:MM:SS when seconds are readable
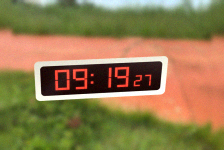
**9:19:27**
